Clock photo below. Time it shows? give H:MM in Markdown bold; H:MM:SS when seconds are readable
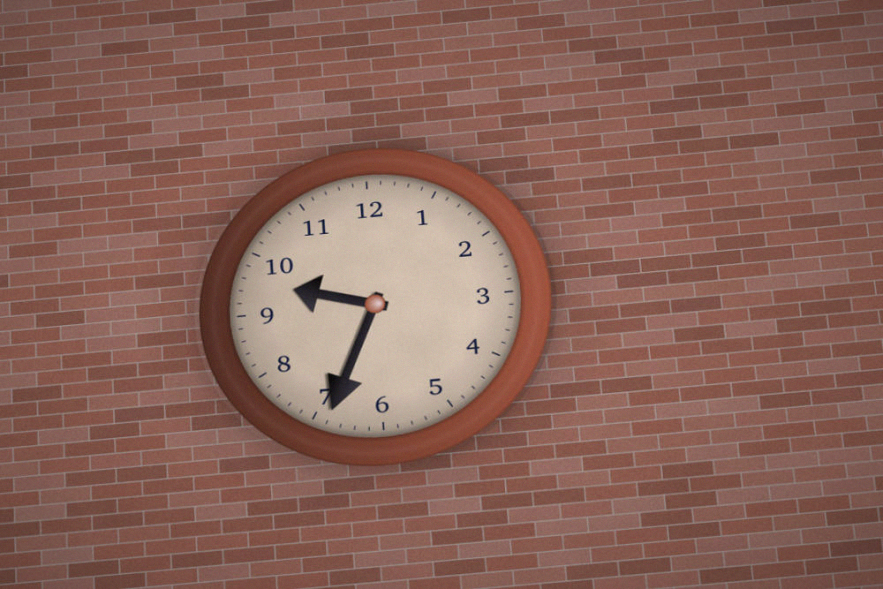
**9:34**
